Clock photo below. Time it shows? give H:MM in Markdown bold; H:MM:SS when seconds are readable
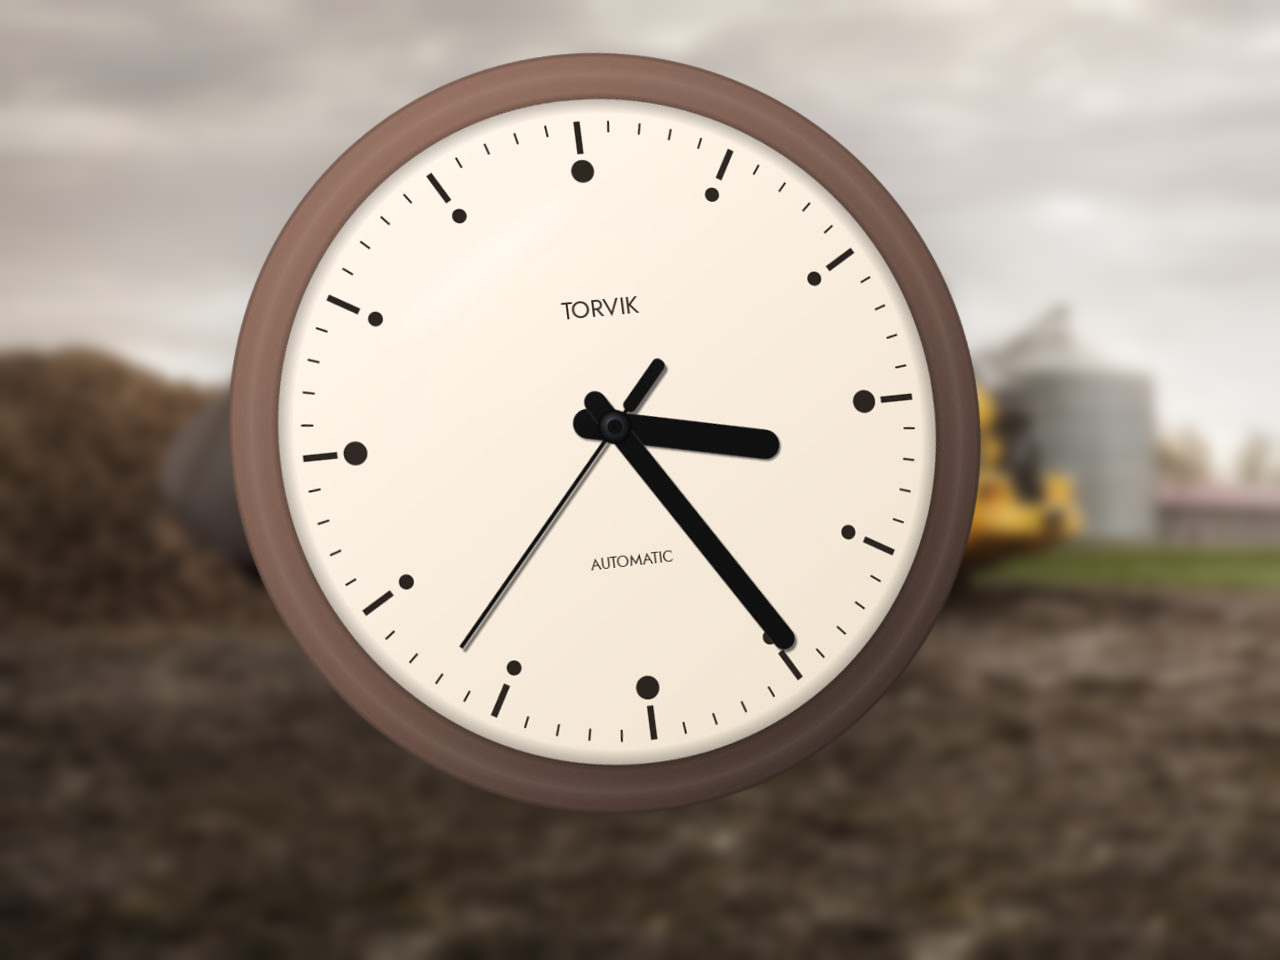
**3:24:37**
